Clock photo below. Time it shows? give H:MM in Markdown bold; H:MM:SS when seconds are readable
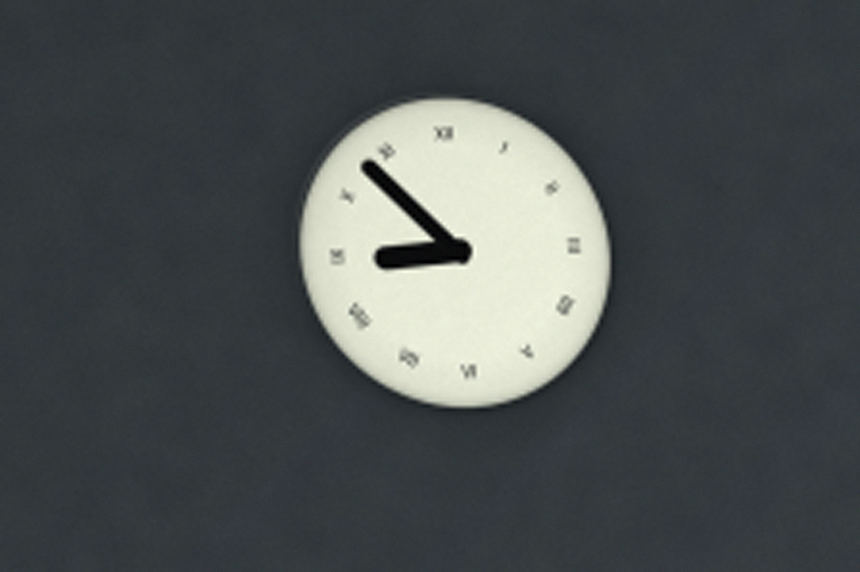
**8:53**
